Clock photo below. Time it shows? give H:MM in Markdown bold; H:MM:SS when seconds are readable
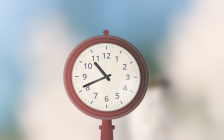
**10:41**
